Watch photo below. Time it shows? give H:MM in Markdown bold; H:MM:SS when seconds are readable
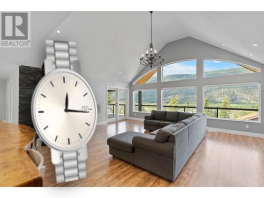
**12:16**
